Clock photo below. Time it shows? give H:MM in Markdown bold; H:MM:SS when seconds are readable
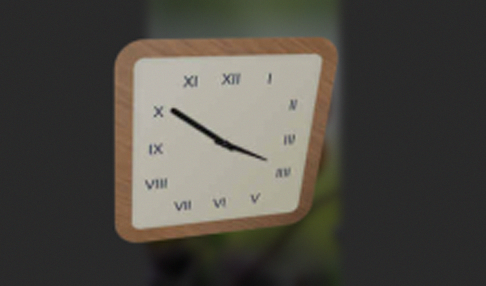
**3:51**
